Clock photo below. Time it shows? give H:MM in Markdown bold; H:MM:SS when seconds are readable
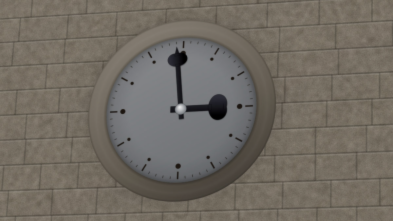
**2:59**
